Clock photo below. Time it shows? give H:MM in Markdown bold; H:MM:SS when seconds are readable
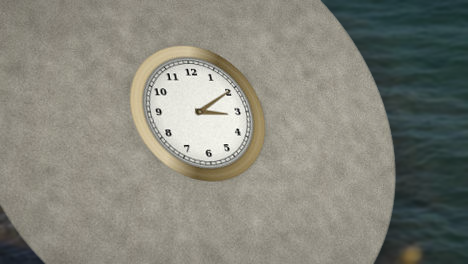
**3:10**
